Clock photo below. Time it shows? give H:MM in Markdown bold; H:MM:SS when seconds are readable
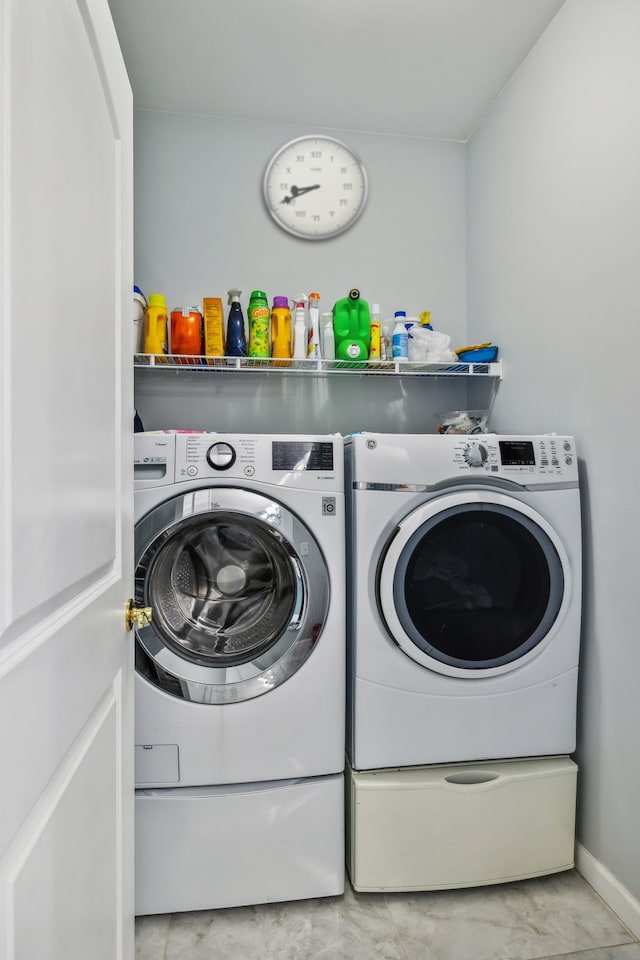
**8:41**
